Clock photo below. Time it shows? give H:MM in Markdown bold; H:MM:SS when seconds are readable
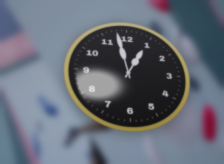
**12:58**
